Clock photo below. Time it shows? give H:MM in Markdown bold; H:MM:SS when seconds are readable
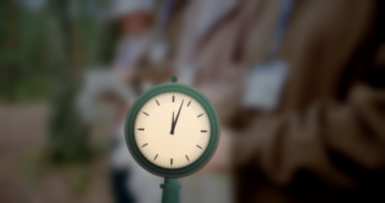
**12:03**
